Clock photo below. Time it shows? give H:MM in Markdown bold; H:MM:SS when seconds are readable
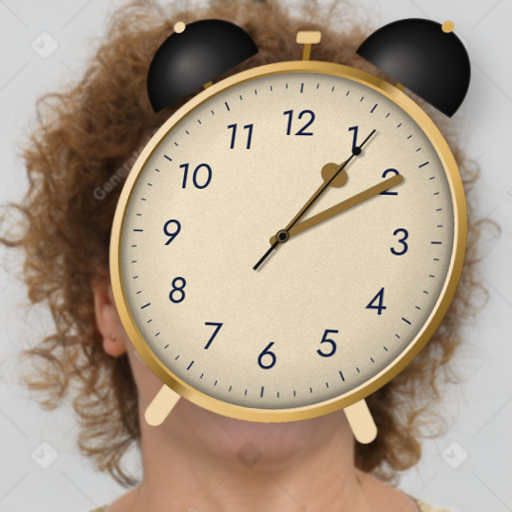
**1:10:06**
